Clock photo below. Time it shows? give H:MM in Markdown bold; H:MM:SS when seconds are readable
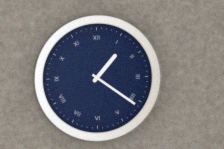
**1:21**
